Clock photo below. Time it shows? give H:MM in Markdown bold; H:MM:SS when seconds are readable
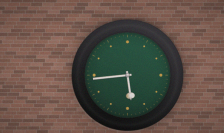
**5:44**
